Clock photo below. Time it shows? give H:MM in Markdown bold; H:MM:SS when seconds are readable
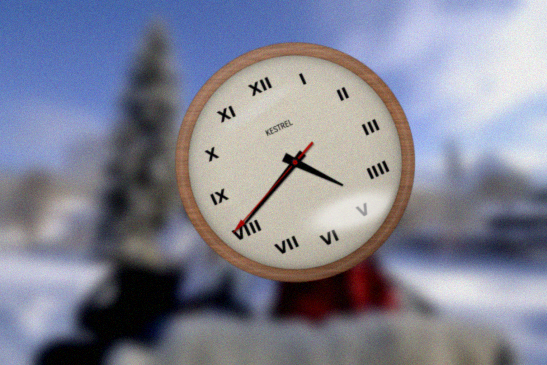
**4:40:41**
